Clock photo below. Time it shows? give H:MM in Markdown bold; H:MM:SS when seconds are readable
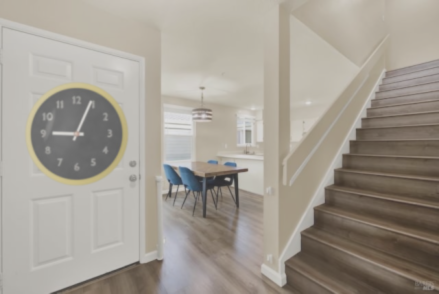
**9:04**
